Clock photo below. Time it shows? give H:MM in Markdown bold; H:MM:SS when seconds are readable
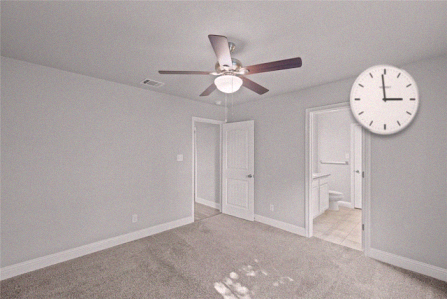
**2:59**
